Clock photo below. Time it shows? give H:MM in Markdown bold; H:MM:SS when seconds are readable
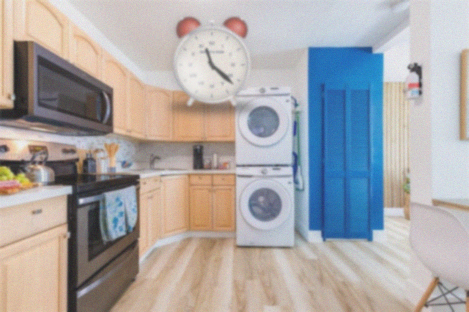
**11:22**
